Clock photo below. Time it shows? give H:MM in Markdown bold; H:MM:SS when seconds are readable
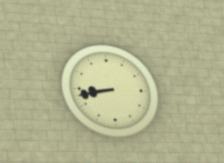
**8:43**
